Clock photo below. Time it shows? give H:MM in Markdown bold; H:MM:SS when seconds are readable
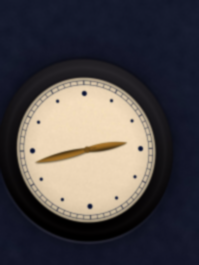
**2:43**
